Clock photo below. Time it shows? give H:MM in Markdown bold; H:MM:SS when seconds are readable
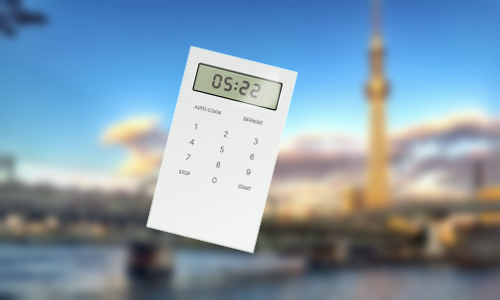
**5:22**
